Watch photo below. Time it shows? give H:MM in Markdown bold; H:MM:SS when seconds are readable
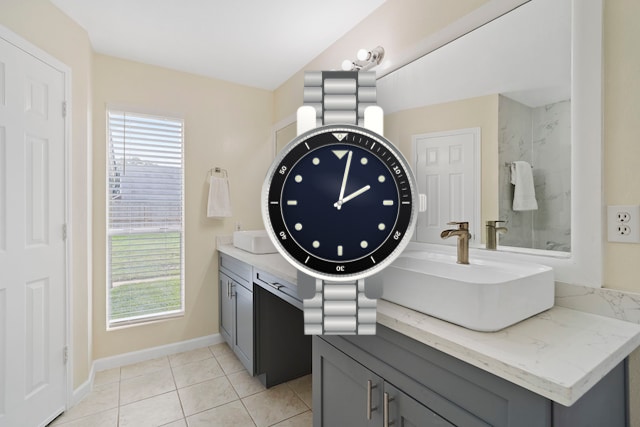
**2:02**
